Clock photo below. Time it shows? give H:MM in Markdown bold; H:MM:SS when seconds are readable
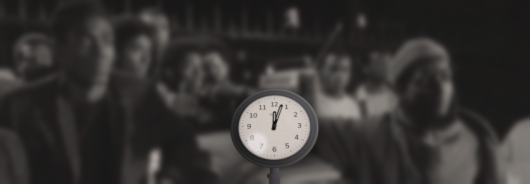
**12:03**
